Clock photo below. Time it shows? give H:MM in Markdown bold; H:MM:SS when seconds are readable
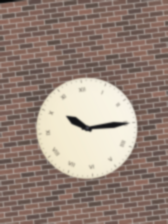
**10:15**
